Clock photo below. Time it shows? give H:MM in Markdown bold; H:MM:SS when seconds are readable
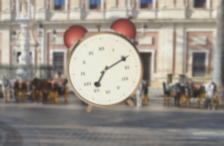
**7:11**
